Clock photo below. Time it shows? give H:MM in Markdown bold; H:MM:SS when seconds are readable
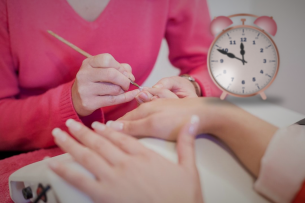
**11:49**
